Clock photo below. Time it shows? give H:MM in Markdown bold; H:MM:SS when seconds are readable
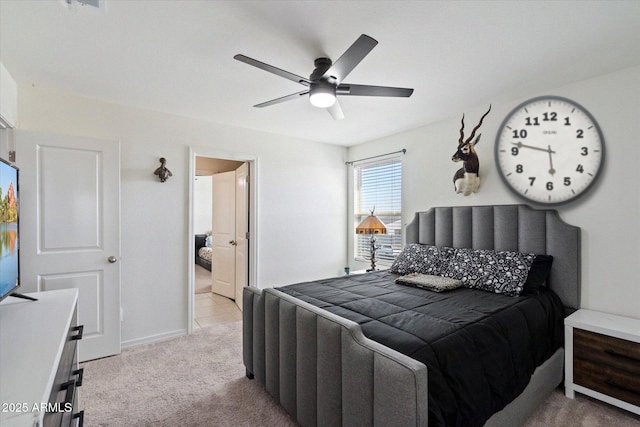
**5:47**
